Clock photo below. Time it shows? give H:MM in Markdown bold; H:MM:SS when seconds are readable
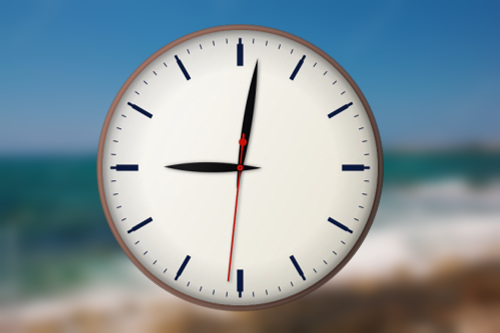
**9:01:31**
